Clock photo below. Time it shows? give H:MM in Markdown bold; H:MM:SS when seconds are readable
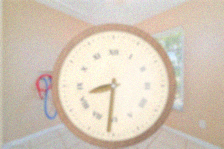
**8:31**
